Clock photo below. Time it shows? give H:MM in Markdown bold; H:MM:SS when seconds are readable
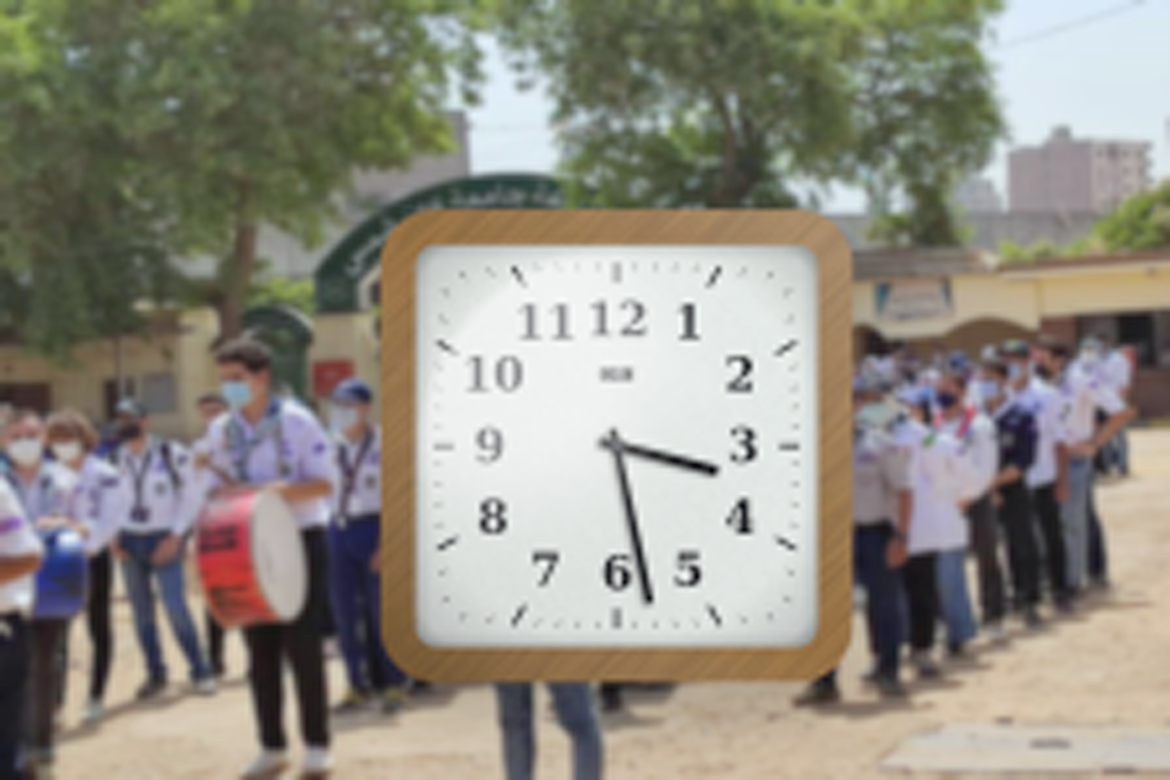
**3:28**
